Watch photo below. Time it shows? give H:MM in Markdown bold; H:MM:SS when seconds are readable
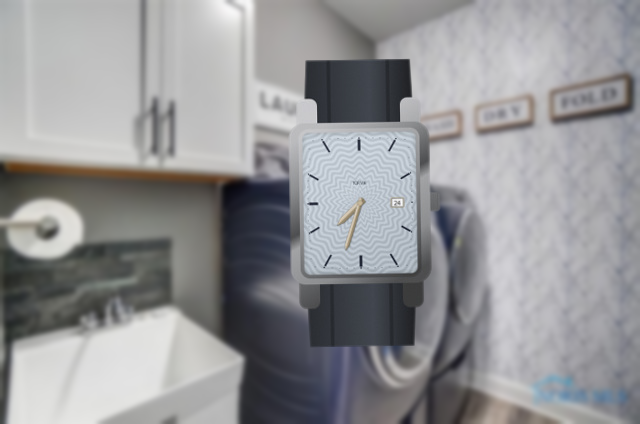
**7:33**
